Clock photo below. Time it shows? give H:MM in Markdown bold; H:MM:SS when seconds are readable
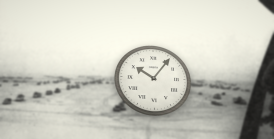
**10:06**
